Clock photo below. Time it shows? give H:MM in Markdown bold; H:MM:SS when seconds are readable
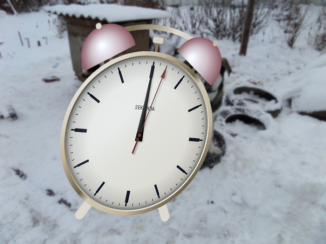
**12:00:02**
